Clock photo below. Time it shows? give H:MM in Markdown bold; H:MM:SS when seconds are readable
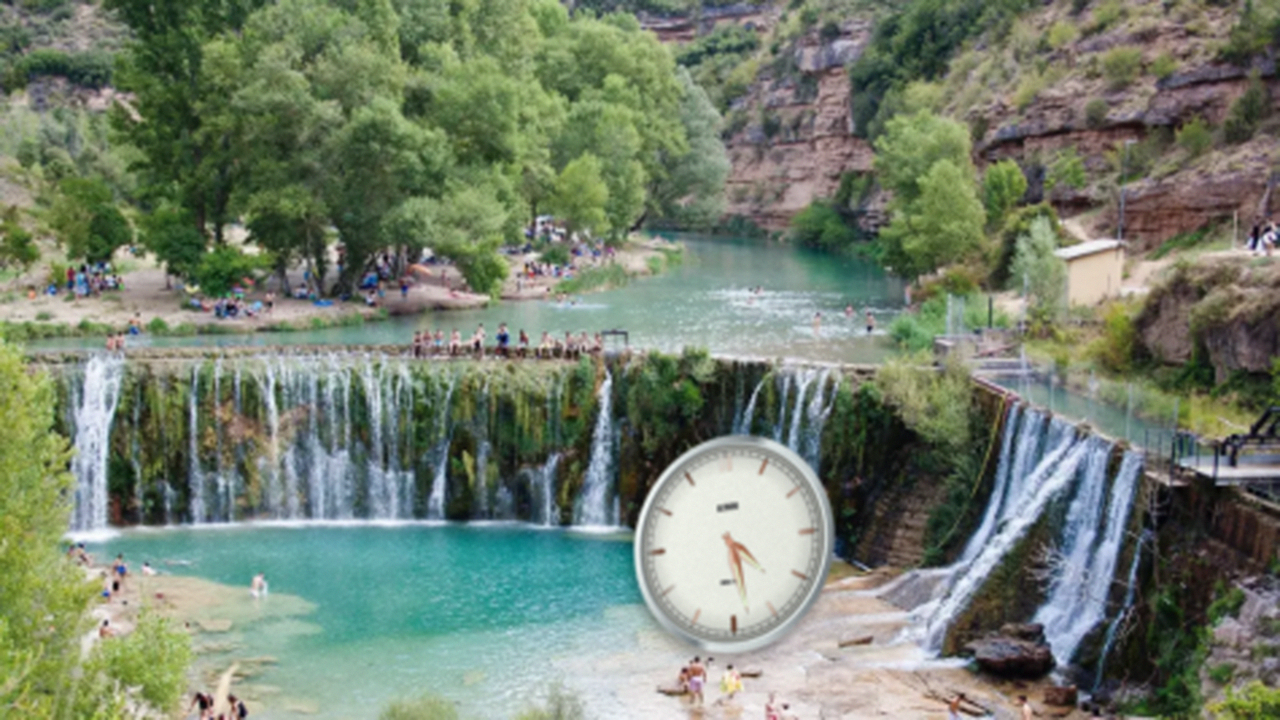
**4:28**
